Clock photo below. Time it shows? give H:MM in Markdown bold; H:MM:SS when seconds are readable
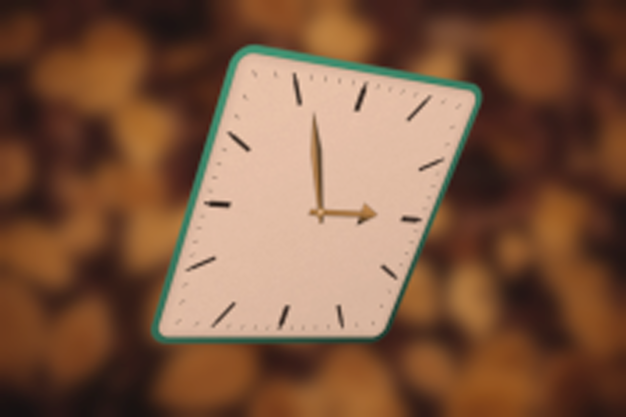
**2:56**
